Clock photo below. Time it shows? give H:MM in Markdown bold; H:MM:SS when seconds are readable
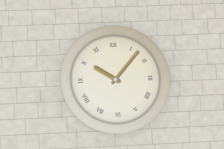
**10:07**
